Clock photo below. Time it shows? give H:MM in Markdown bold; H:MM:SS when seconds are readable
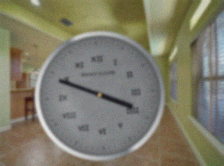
**3:49**
